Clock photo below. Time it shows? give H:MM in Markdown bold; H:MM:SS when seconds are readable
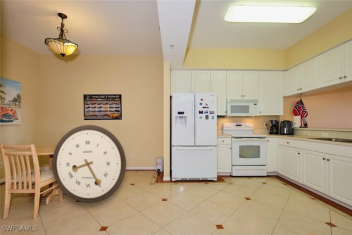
**8:25**
